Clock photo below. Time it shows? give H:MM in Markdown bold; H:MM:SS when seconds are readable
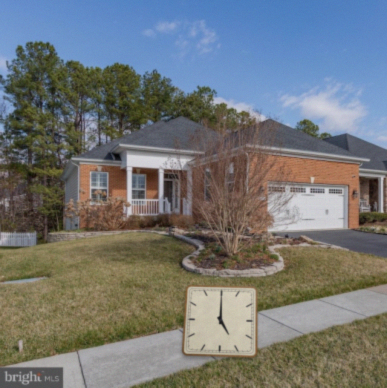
**5:00**
